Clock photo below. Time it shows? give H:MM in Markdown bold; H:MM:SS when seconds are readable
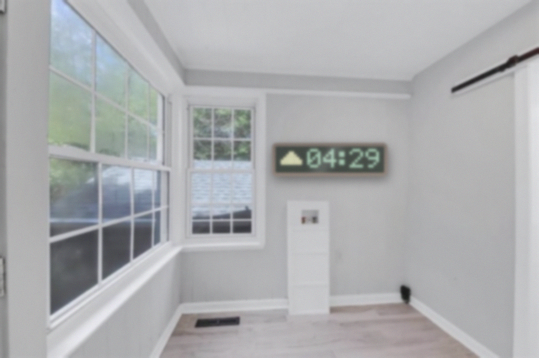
**4:29**
